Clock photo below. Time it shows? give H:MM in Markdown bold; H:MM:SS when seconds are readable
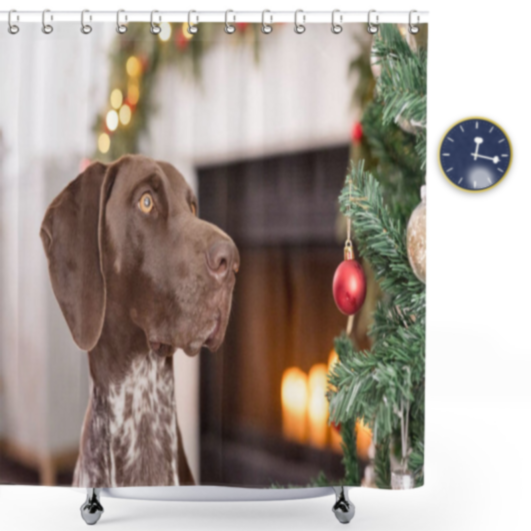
**12:17**
